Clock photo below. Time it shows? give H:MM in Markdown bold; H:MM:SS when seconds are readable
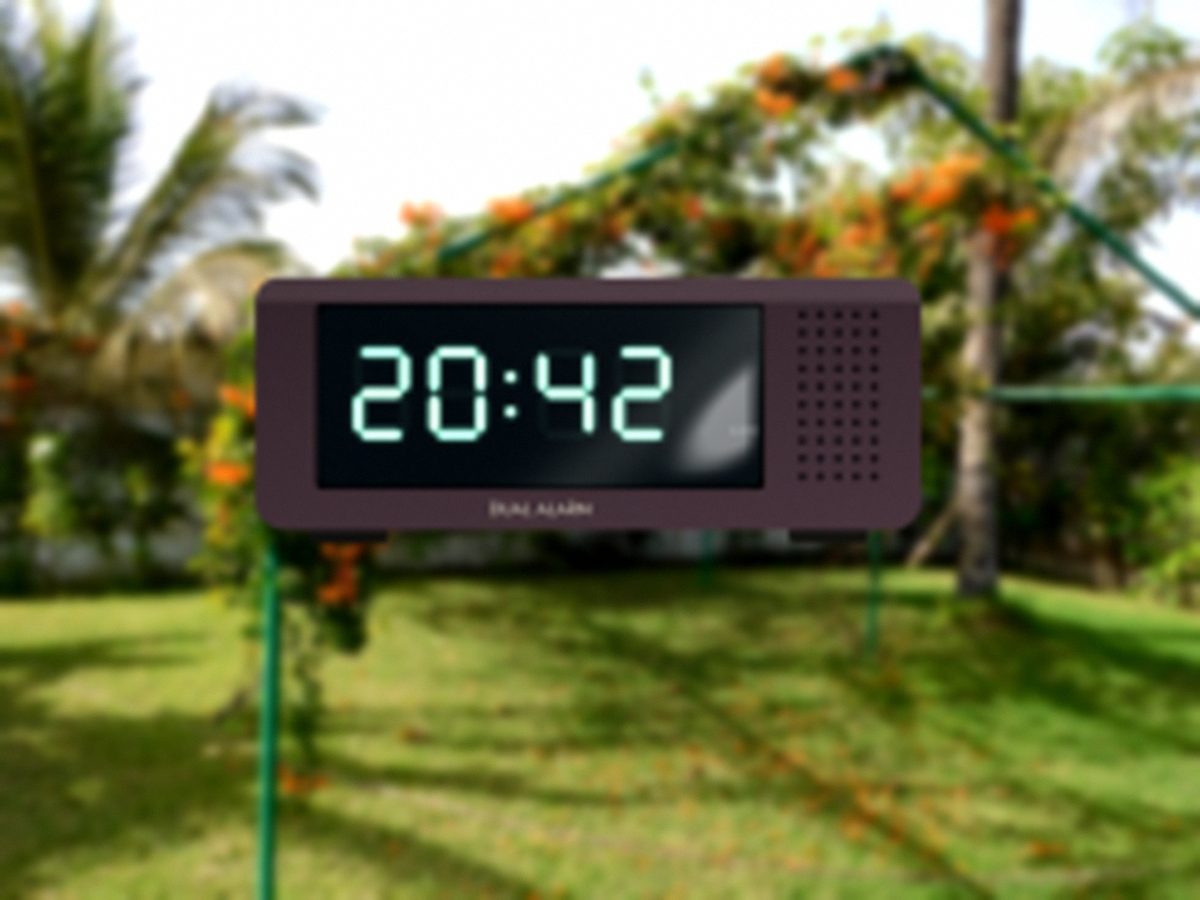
**20:42**
